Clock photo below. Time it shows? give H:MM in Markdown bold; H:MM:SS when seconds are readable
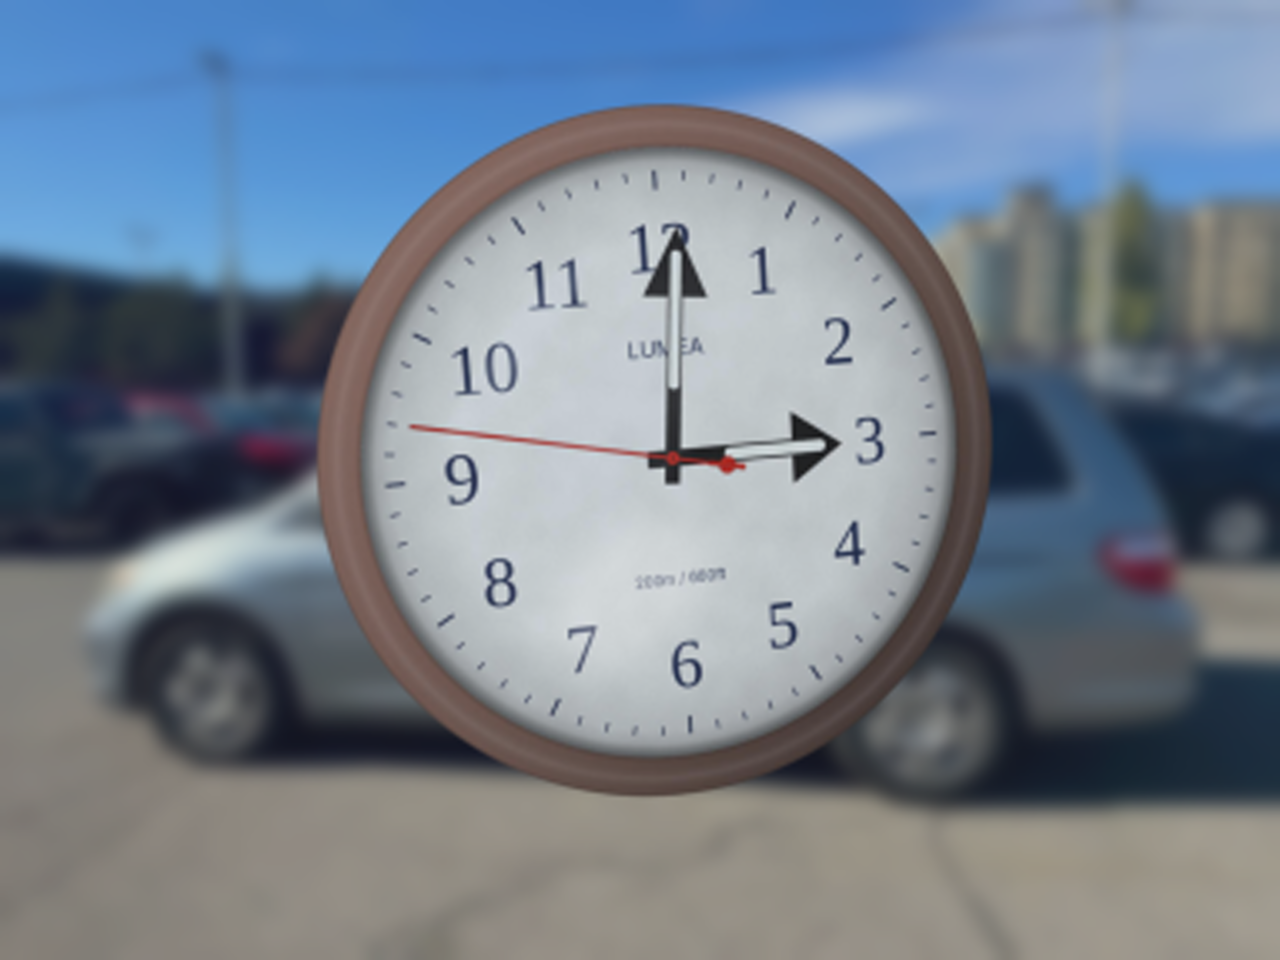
**3:00:47**
